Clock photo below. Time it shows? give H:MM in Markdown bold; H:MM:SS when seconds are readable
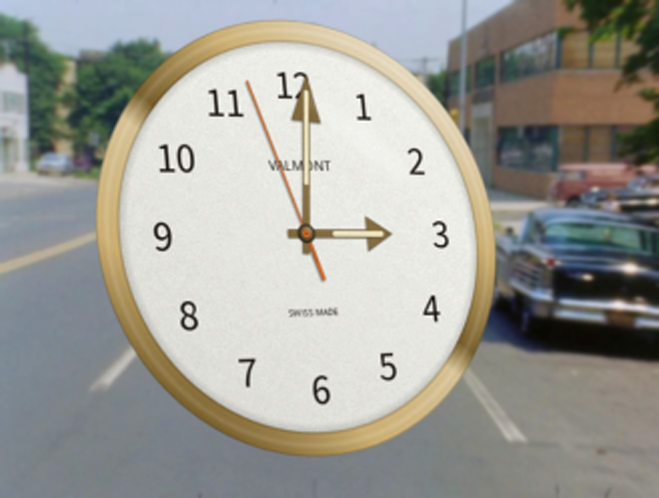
**3:00:57**
